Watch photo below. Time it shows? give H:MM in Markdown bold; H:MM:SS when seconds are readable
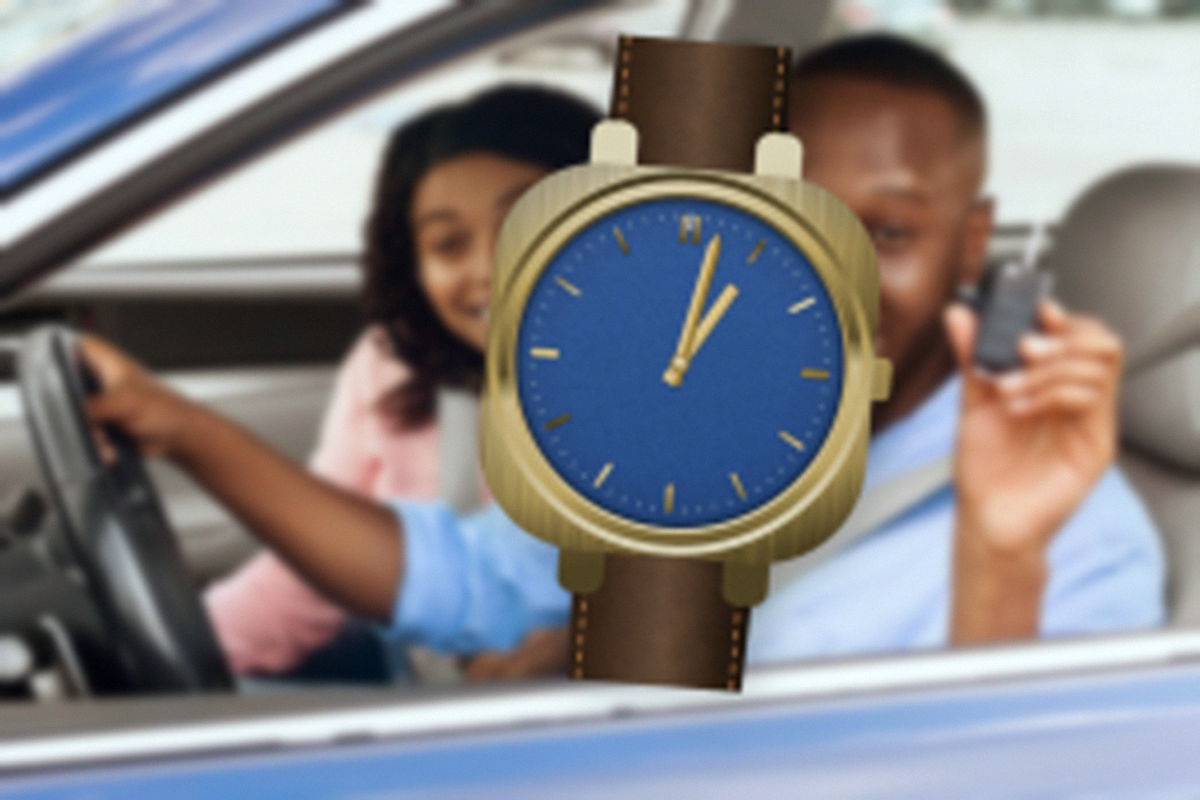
**1:02**
